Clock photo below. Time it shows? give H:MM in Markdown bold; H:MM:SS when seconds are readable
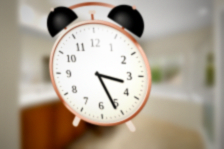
**3:26**
